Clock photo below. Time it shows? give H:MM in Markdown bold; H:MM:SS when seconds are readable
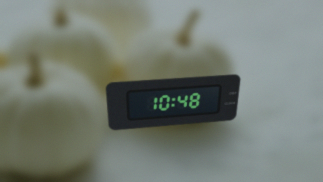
**10:48**
